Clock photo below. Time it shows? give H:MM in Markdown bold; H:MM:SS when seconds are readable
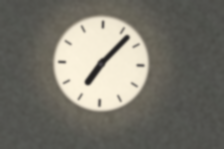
**7:07**
